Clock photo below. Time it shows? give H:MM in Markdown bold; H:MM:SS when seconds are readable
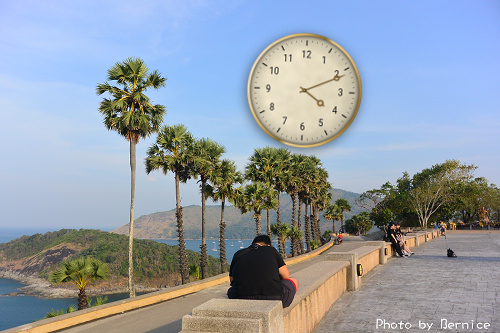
**4:11**
